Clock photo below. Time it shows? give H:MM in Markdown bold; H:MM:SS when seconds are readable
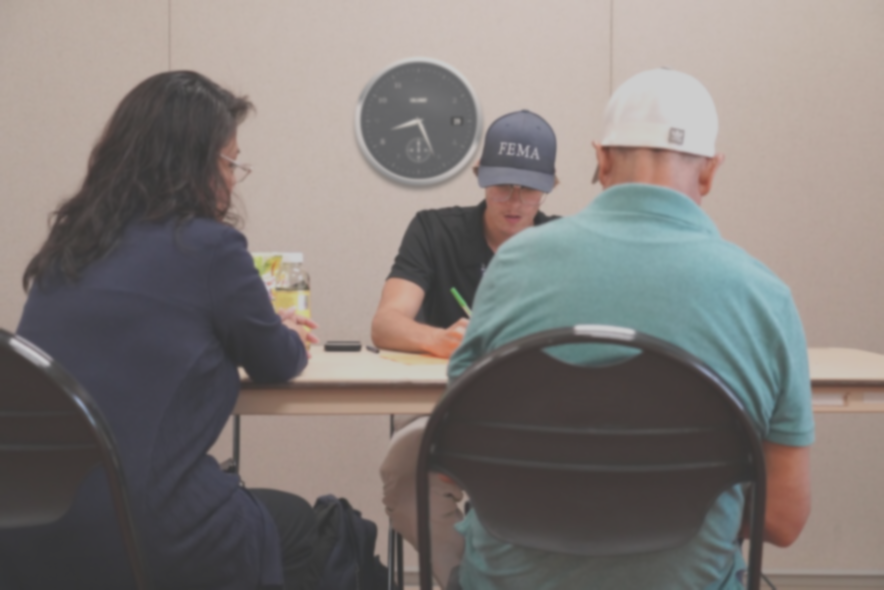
**8:26**
